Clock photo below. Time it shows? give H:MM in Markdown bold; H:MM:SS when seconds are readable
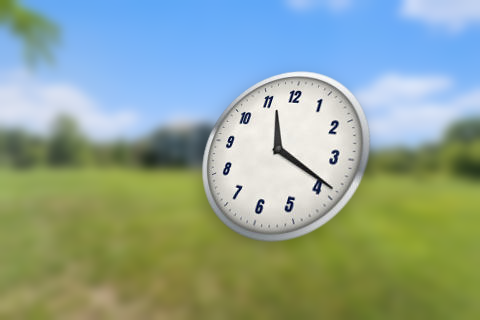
**11:19**
